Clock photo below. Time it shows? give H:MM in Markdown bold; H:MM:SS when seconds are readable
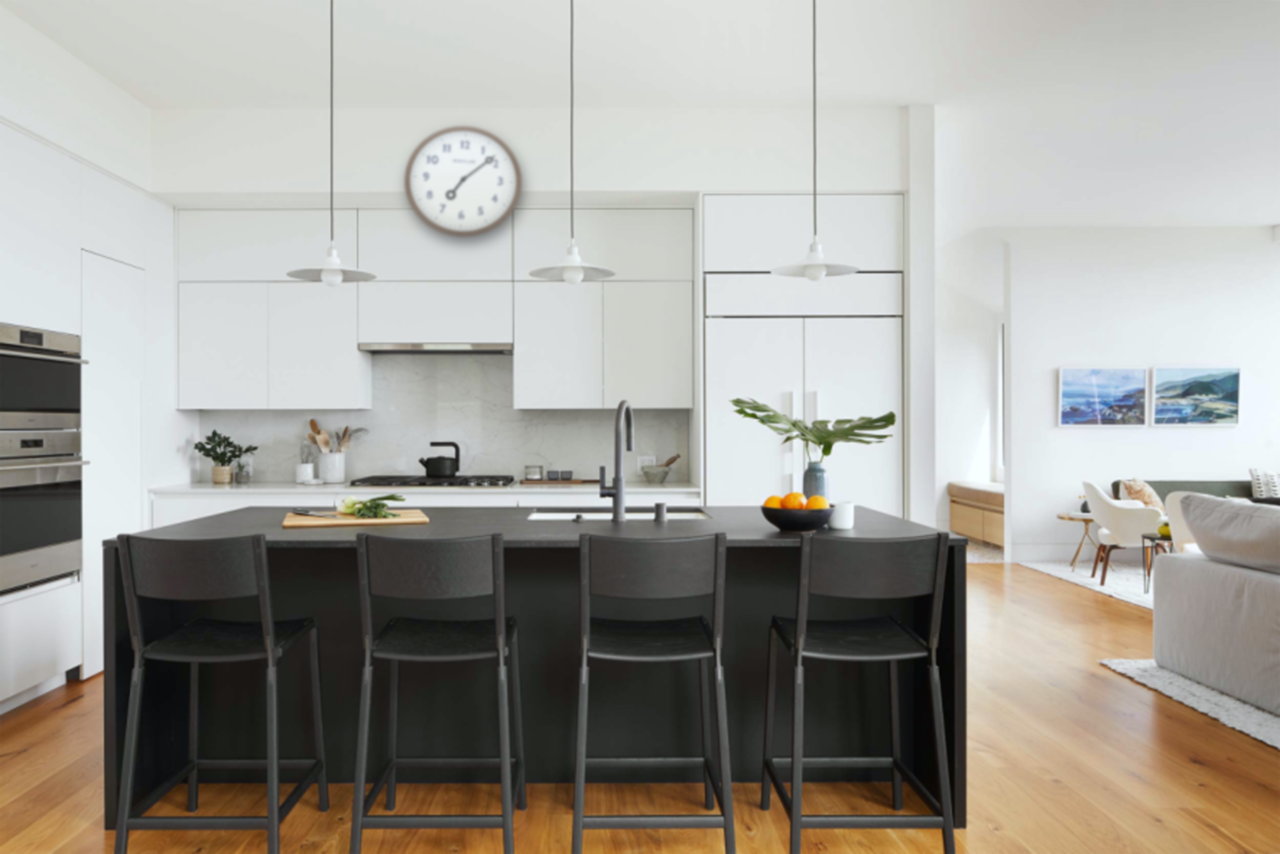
**7:08**
